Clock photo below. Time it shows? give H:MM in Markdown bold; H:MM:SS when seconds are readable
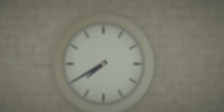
**7:40**
